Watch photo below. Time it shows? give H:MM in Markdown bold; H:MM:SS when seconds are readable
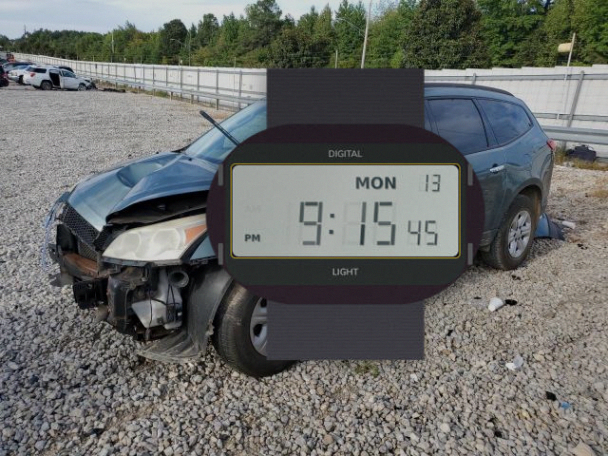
**9:15:45**
